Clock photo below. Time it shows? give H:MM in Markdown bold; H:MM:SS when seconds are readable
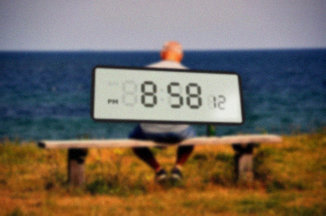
**8:58:12**
